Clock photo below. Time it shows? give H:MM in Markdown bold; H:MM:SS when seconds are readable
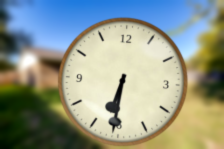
**6:31**
